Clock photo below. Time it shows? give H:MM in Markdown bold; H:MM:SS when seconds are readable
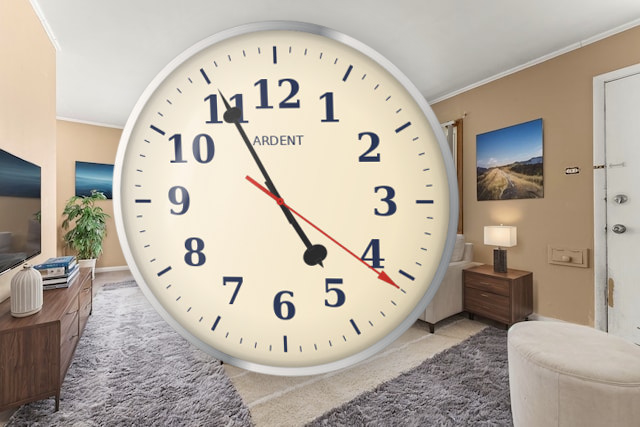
**4:55:21**
